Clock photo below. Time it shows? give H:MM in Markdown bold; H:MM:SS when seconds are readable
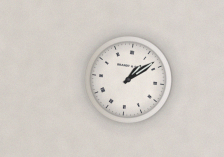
**1:08**
